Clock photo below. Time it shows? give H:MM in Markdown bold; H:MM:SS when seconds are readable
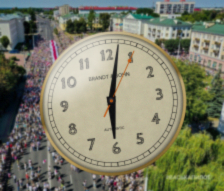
**6:02:05**
